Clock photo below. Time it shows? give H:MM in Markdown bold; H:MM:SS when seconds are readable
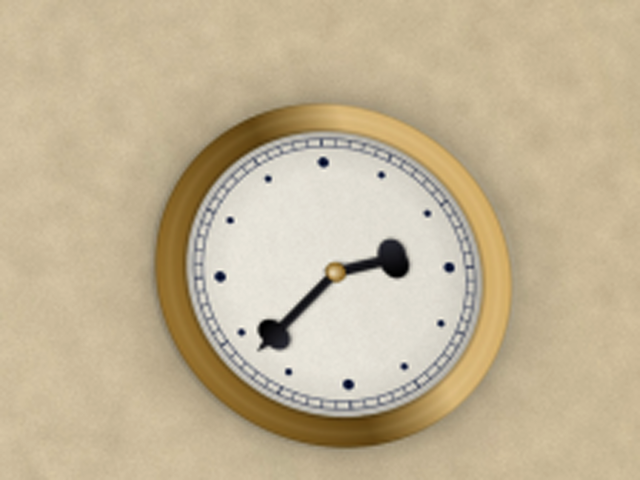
**2:38**
